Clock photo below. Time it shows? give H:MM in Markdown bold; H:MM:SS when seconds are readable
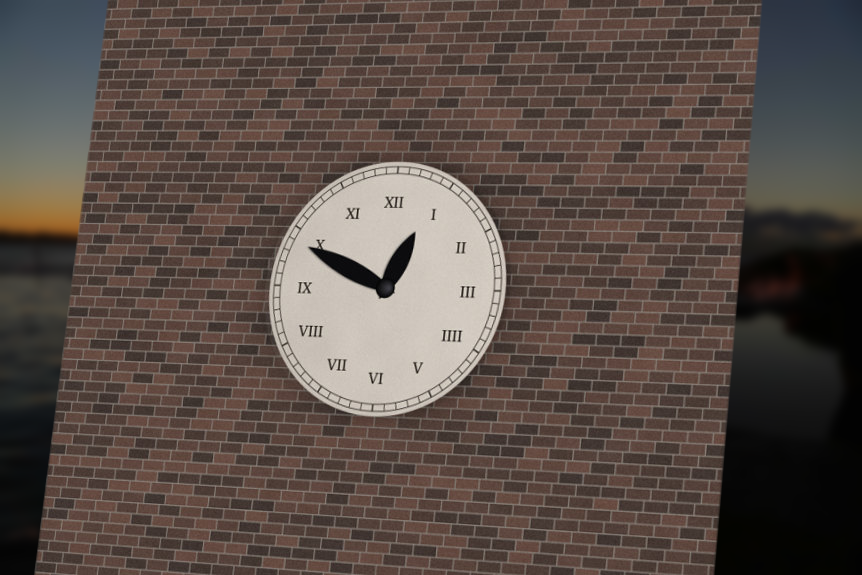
**12:49**
